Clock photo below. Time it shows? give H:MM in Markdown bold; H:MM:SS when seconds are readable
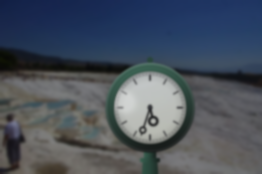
**5:33**
